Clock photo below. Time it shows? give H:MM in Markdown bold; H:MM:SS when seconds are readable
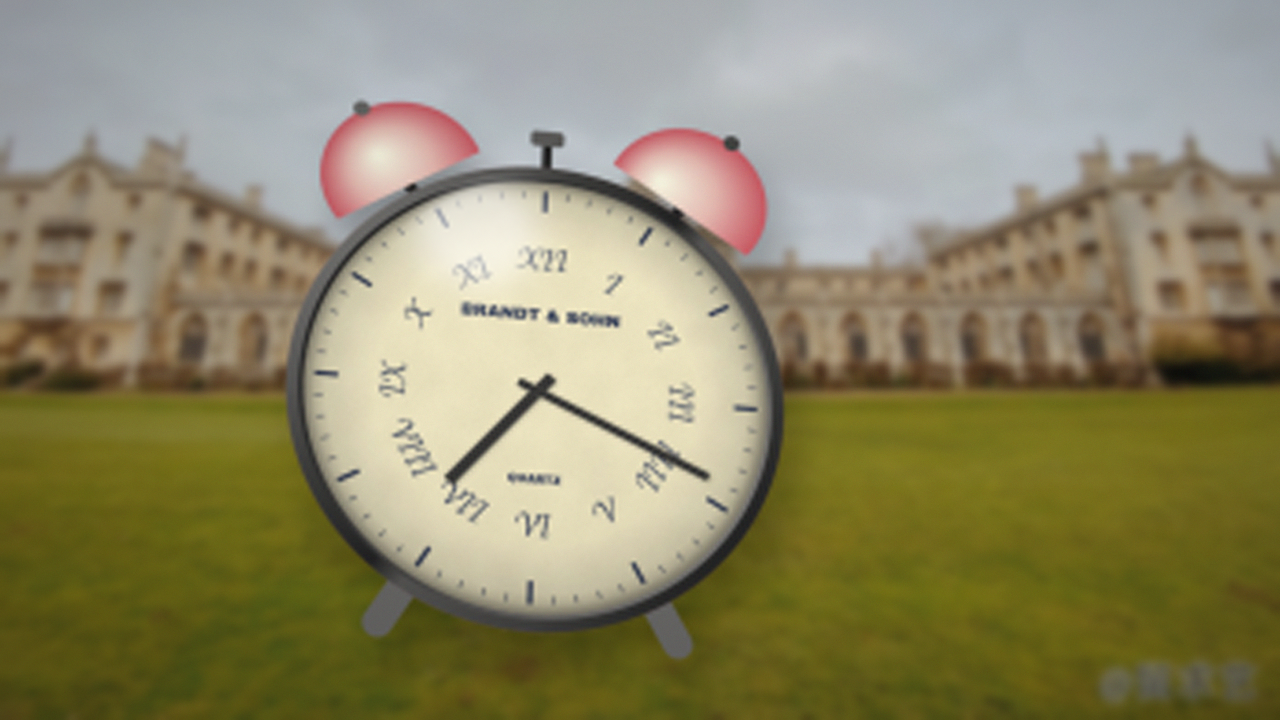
**7:19**
